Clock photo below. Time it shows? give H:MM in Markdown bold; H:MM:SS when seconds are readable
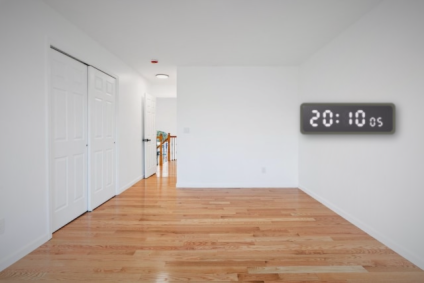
**20:10:05**
